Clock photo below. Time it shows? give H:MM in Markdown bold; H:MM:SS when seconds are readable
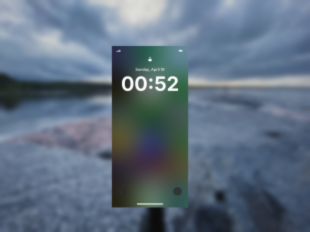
**0:52**
